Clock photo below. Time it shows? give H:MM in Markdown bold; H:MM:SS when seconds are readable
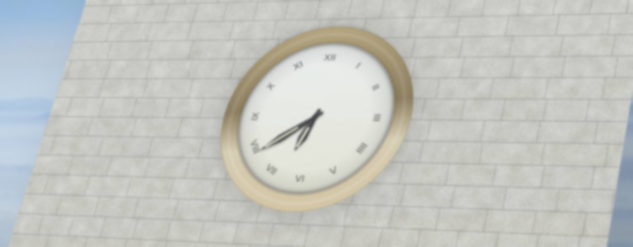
**6:39**
